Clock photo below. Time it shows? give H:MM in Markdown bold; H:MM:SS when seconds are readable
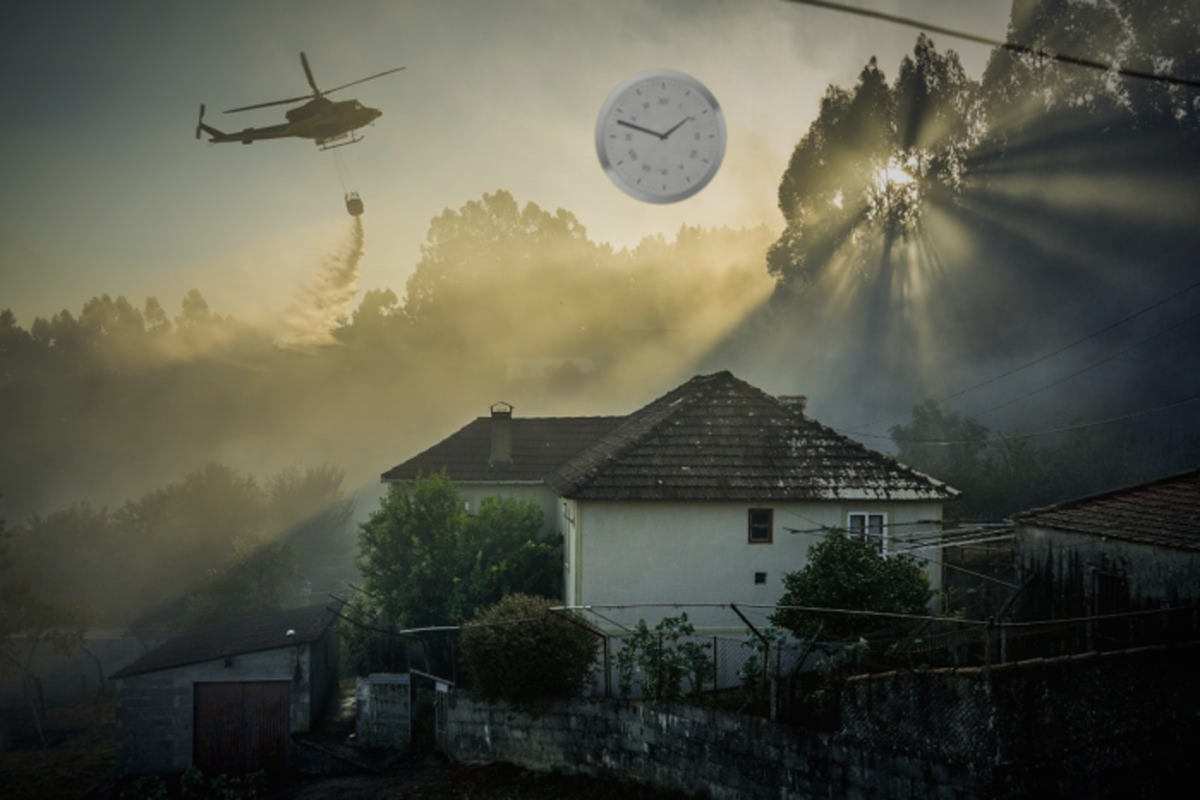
**1:48**
